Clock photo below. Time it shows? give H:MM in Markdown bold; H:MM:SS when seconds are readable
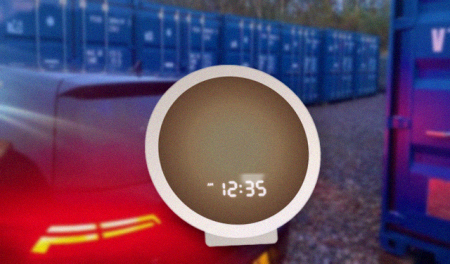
**12:35**
